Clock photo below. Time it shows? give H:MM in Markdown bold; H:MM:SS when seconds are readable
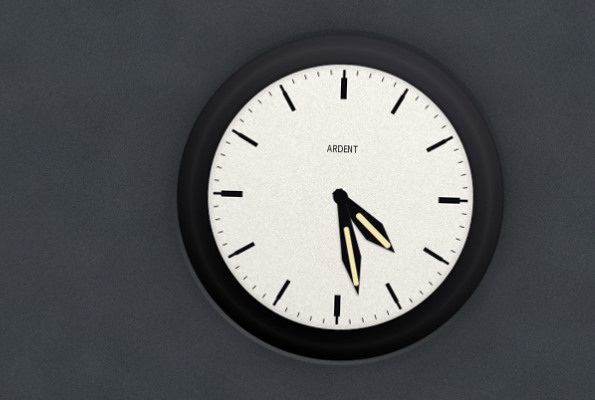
**4:28**
